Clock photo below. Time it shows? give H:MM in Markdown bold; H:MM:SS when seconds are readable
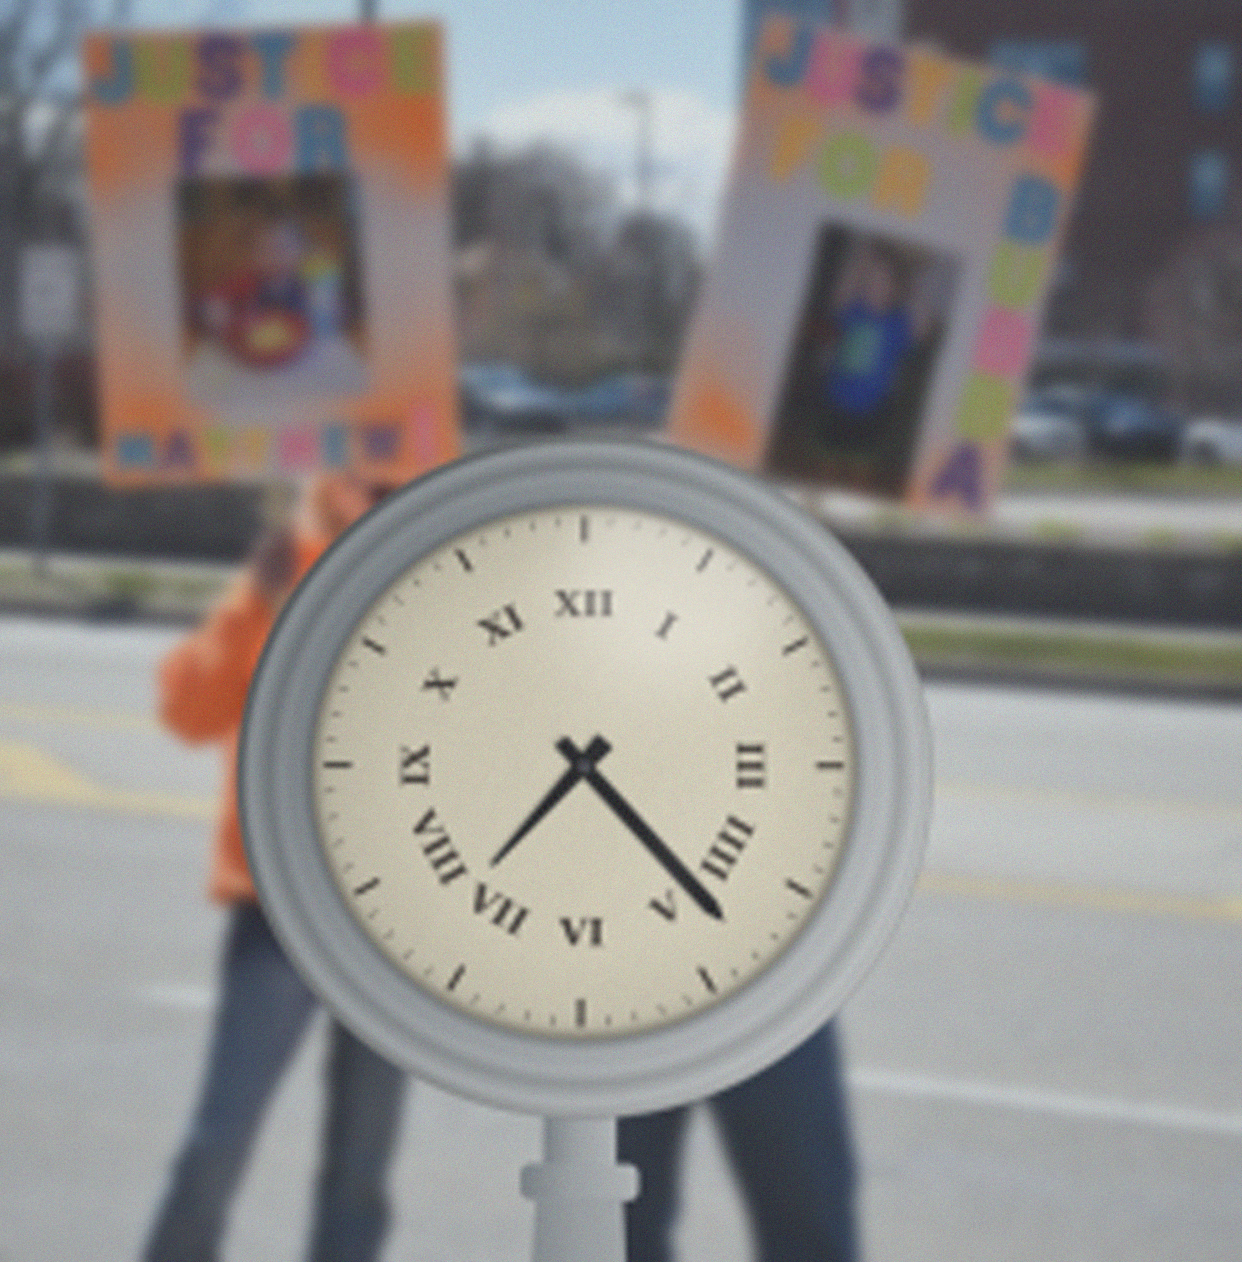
**7:23**
